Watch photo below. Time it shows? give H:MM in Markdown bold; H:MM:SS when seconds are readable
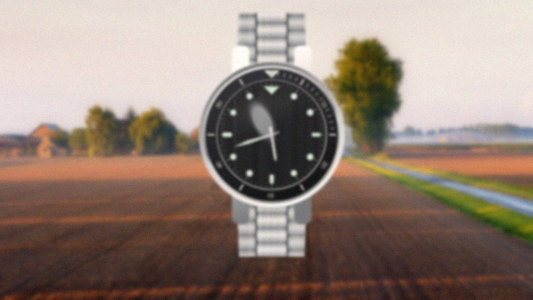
**5:42**
